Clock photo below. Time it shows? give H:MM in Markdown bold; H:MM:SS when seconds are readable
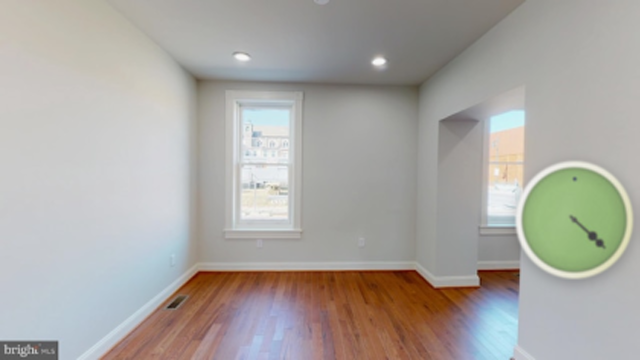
**4:22**
